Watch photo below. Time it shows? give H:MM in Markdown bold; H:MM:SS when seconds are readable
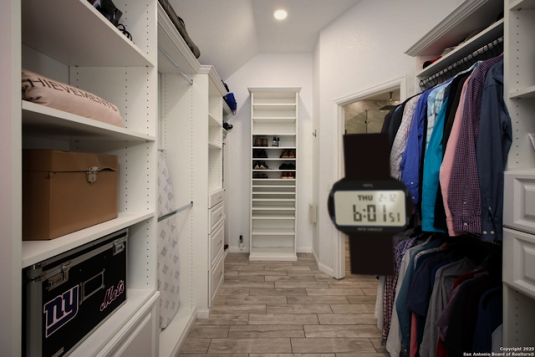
**6:01**
